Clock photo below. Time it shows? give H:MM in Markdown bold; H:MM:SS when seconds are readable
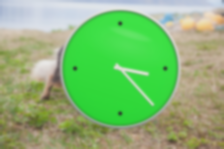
**3:23**
